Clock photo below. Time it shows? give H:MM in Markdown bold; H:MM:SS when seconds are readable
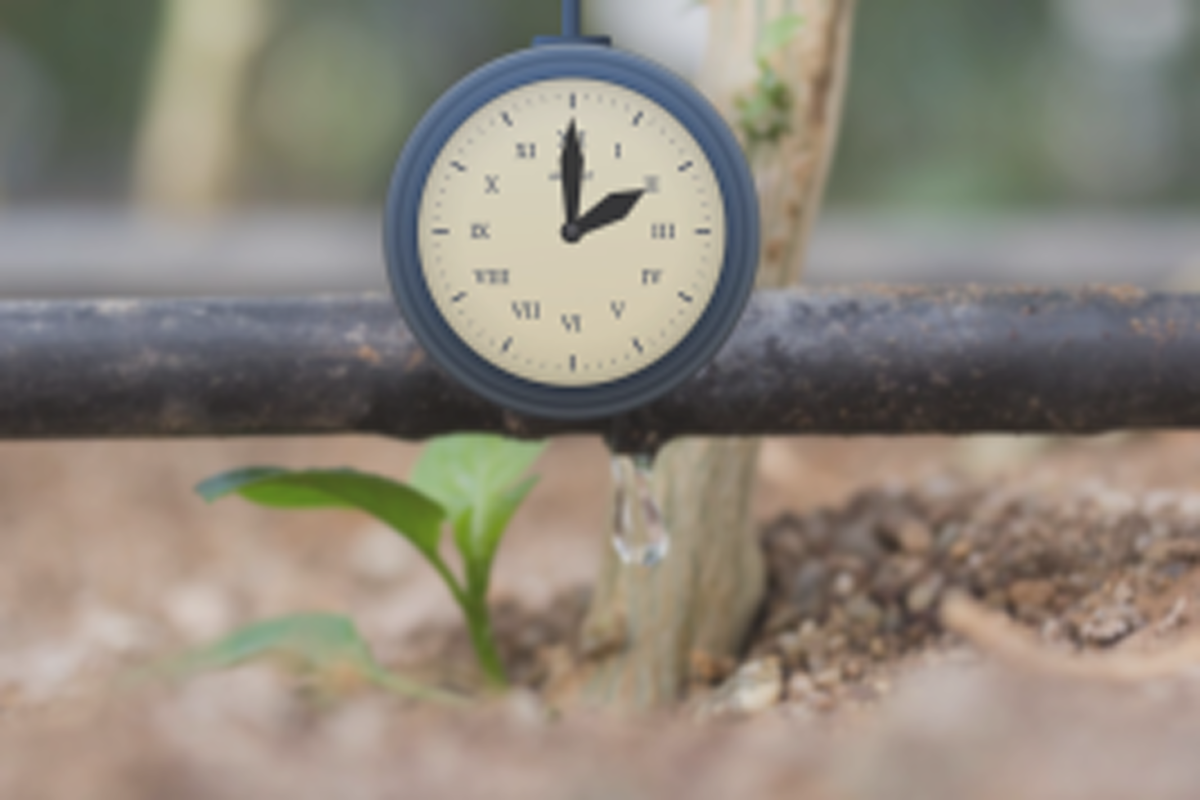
**2:00**
